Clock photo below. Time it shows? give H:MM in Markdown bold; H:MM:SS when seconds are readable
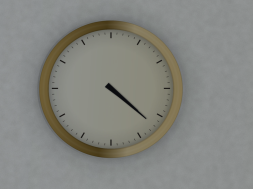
**4:22**
